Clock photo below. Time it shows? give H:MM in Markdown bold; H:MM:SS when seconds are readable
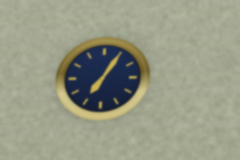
**7:05**
